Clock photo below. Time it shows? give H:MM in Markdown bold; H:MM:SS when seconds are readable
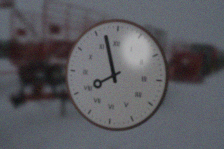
**7:57**
